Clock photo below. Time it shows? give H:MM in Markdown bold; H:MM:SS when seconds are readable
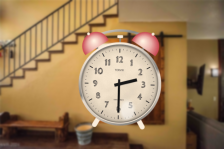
**2:30**
